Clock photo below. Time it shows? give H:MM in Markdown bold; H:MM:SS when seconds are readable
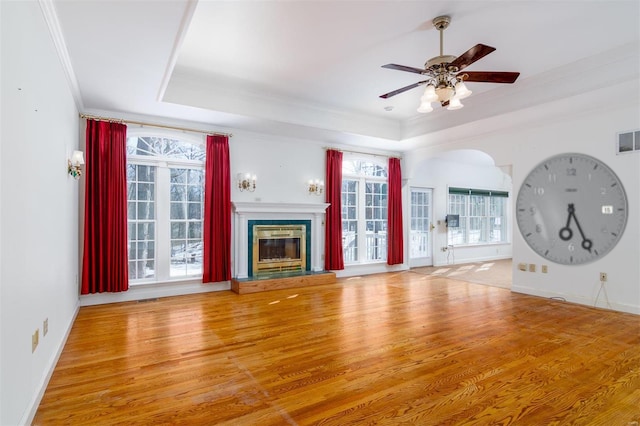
**6:26**
